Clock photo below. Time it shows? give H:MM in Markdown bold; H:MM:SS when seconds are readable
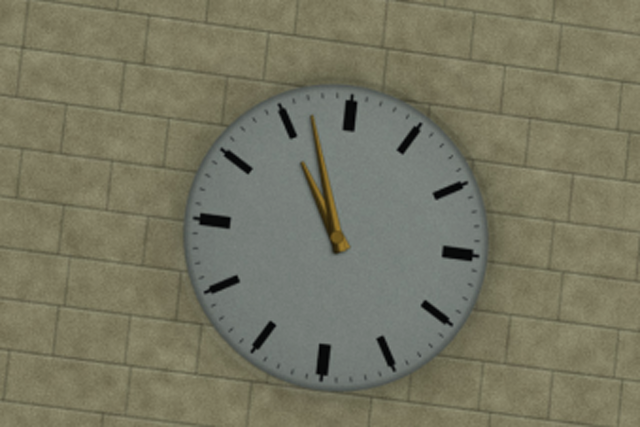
**10:57**
